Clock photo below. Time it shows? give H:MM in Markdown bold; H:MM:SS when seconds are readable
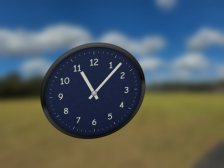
**11:07**
